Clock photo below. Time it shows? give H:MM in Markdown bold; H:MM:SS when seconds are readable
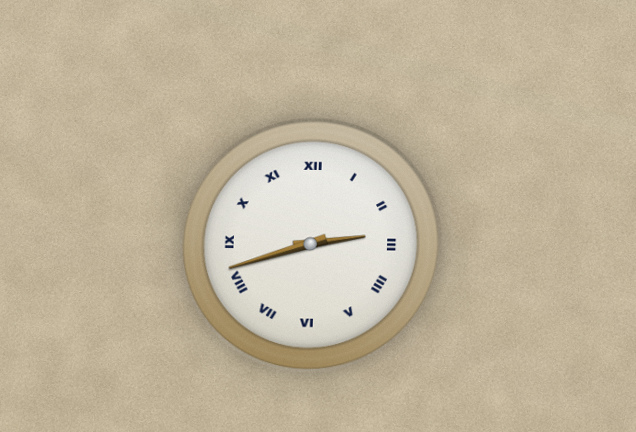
**2:42**
